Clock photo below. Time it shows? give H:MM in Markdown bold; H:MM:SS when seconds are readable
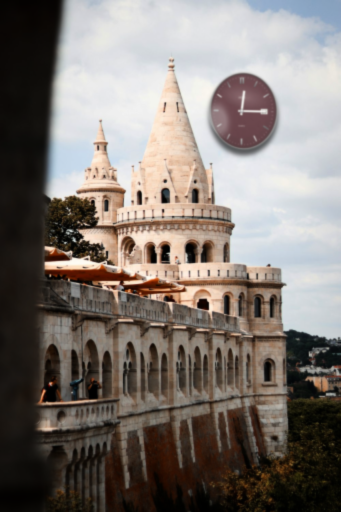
**12:15**
